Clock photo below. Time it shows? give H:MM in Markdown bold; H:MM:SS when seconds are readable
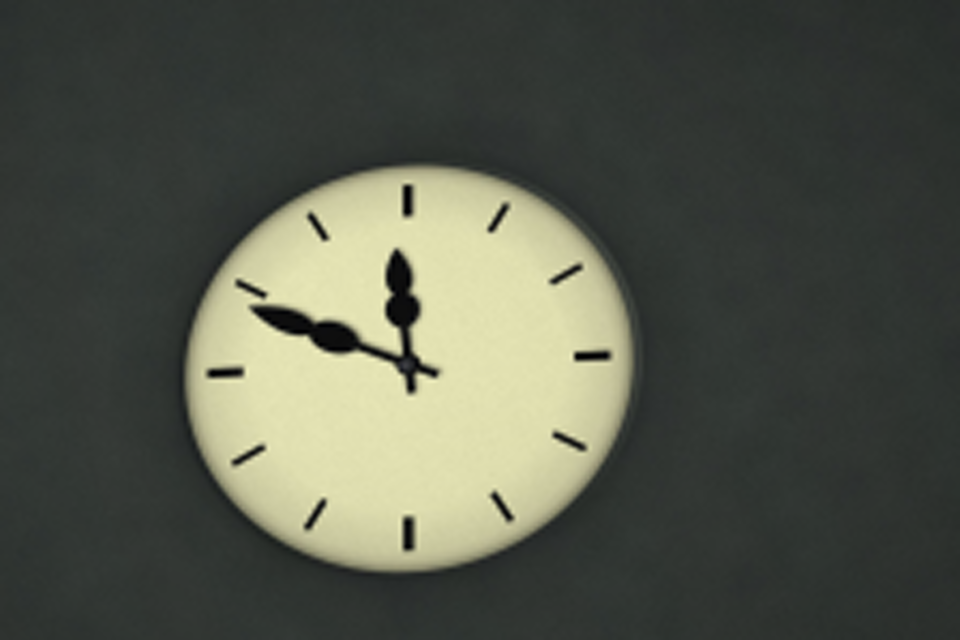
**11:49**
